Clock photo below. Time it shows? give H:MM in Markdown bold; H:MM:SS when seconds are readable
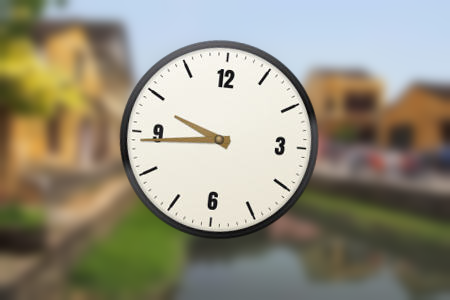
**9:44**
